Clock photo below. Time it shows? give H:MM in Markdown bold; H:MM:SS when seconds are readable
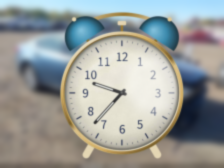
**9:37**
